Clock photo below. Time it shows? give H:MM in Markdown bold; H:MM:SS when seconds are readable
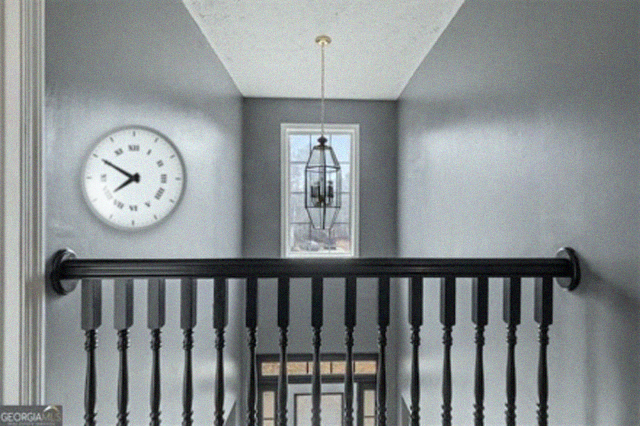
**7:50**
